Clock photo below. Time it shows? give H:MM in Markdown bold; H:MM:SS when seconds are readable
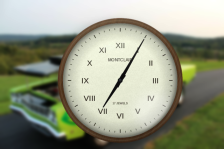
**7:05**
